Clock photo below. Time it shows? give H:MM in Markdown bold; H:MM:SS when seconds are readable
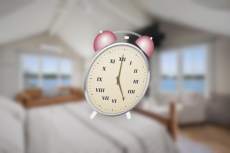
**5:00**
